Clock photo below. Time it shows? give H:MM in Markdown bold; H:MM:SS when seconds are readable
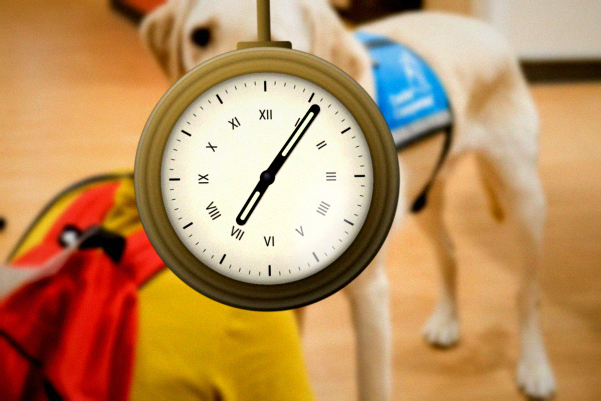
**7:06**
